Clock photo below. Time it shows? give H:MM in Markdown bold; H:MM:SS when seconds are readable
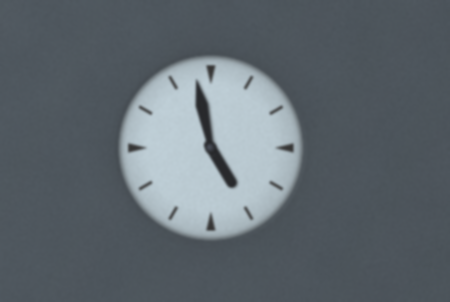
**4:58**
